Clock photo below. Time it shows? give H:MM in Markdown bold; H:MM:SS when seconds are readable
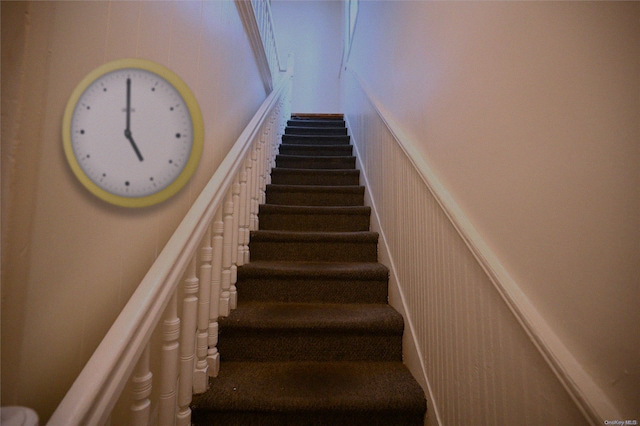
**5:00**
